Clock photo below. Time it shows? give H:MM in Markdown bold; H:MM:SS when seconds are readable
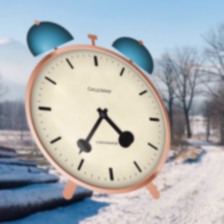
**4:36**
